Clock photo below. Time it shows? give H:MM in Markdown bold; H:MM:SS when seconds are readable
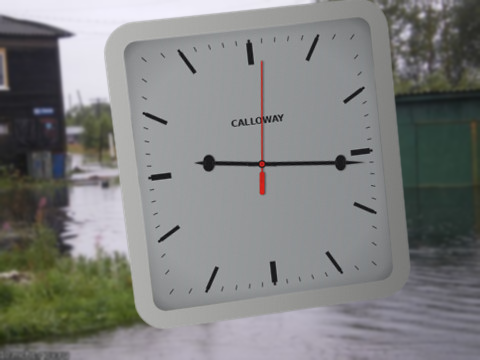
**9:16:01**
